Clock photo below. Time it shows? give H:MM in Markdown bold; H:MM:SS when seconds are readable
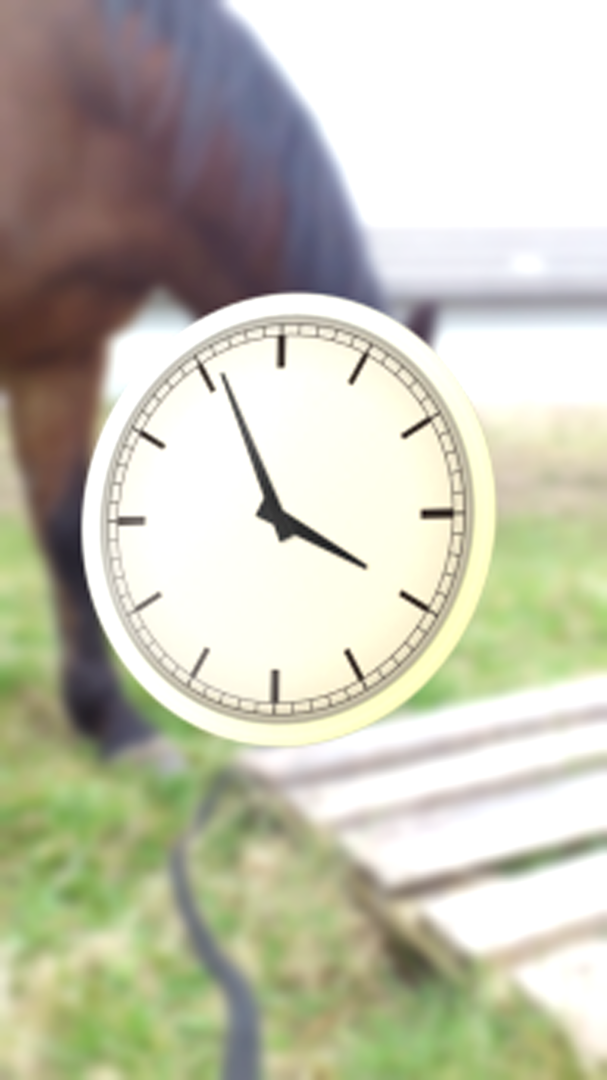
**3:56**
